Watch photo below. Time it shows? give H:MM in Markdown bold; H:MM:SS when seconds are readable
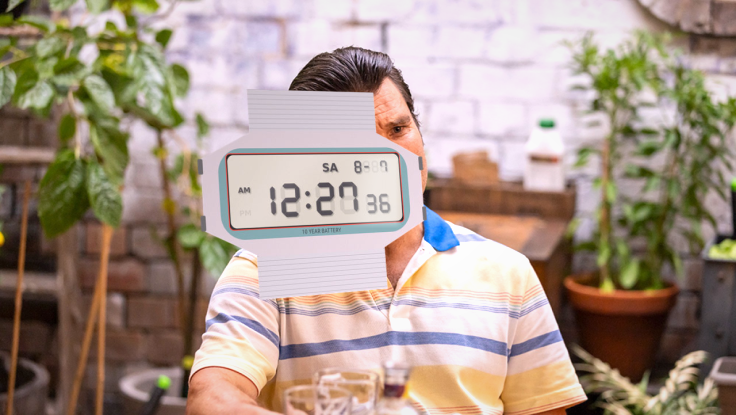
**12:27:36**
